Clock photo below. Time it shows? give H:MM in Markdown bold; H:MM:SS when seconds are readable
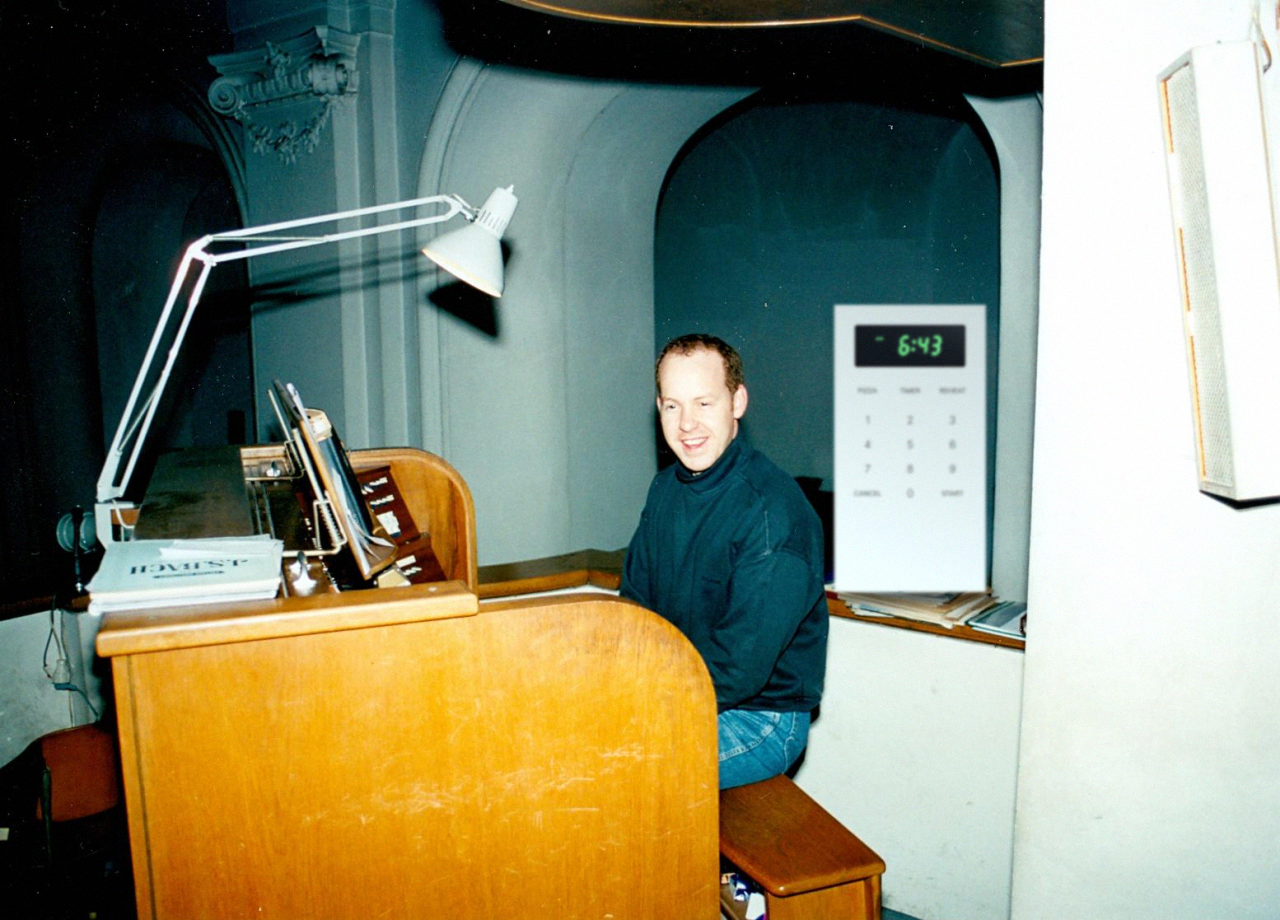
**6:43**
